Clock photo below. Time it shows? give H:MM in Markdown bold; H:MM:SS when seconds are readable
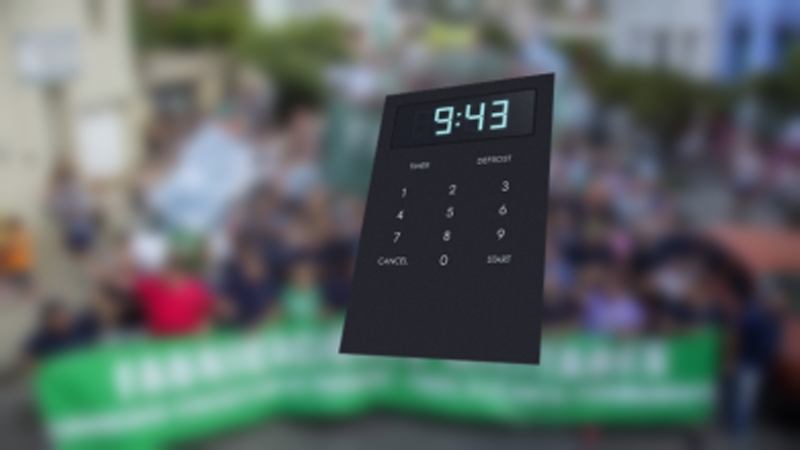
**9:43**
